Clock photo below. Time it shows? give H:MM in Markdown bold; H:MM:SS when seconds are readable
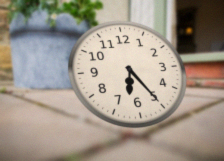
**6:25**
